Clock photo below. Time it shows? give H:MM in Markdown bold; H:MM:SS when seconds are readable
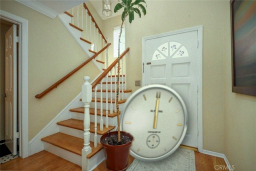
**12:00**
